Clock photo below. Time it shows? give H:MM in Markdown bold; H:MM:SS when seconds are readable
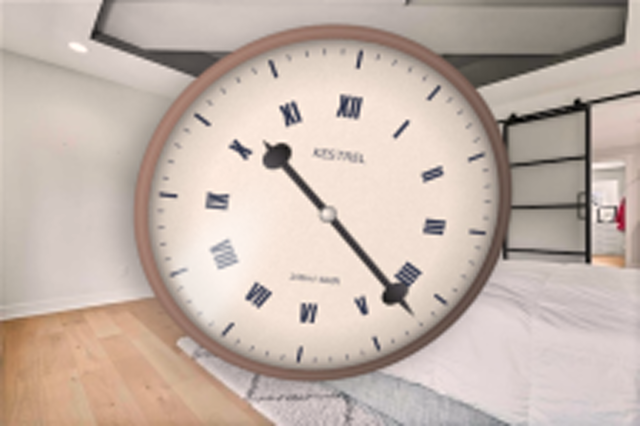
**10:22**
